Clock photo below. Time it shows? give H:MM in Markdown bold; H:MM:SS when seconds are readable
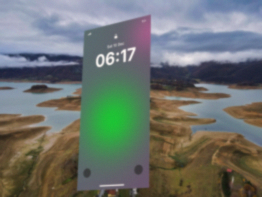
**6:17**
